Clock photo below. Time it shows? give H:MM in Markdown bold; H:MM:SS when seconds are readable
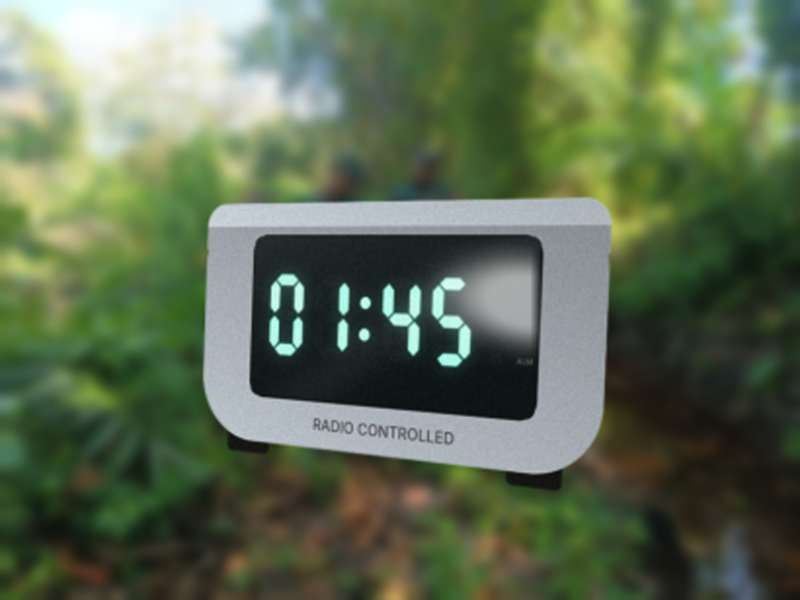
**1:45**
